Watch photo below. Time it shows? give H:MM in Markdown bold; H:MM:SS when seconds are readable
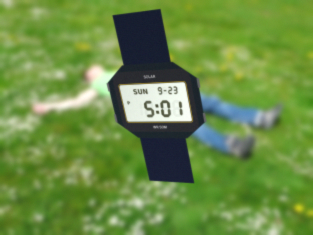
**5:01**
